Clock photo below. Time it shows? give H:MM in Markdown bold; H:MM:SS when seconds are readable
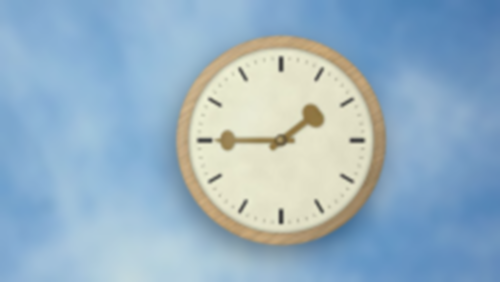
**1:45**
